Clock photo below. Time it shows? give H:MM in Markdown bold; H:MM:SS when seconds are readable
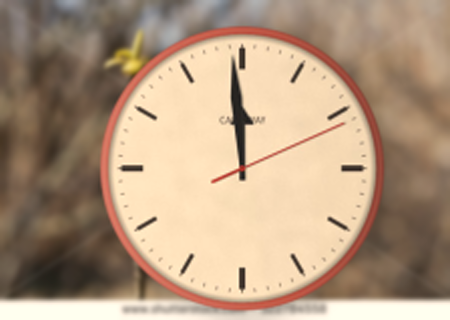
**11:59:11**
